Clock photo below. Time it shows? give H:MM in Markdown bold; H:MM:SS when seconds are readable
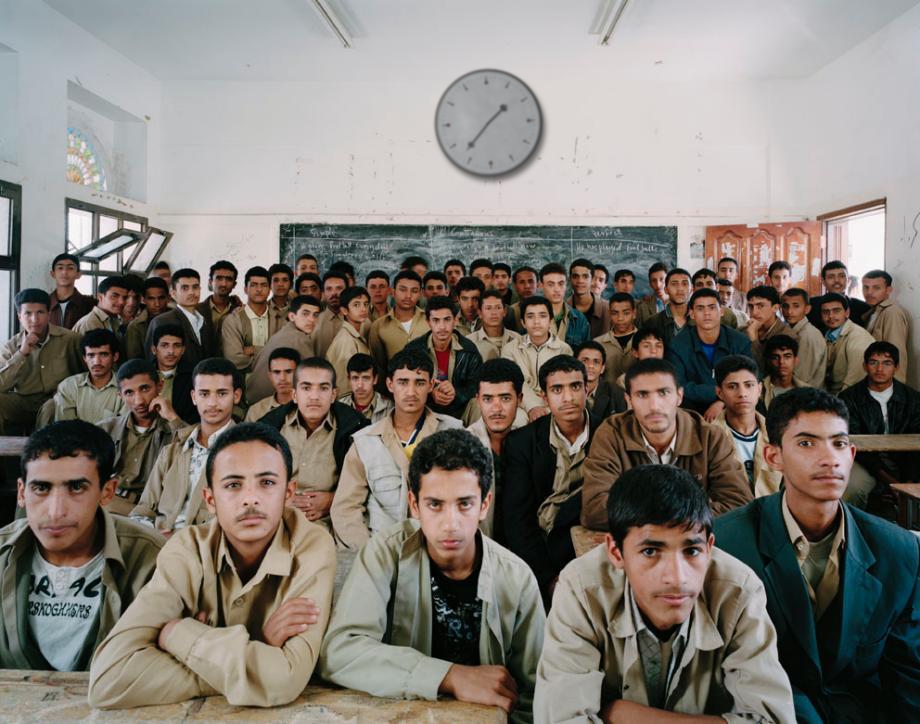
**1:37**
